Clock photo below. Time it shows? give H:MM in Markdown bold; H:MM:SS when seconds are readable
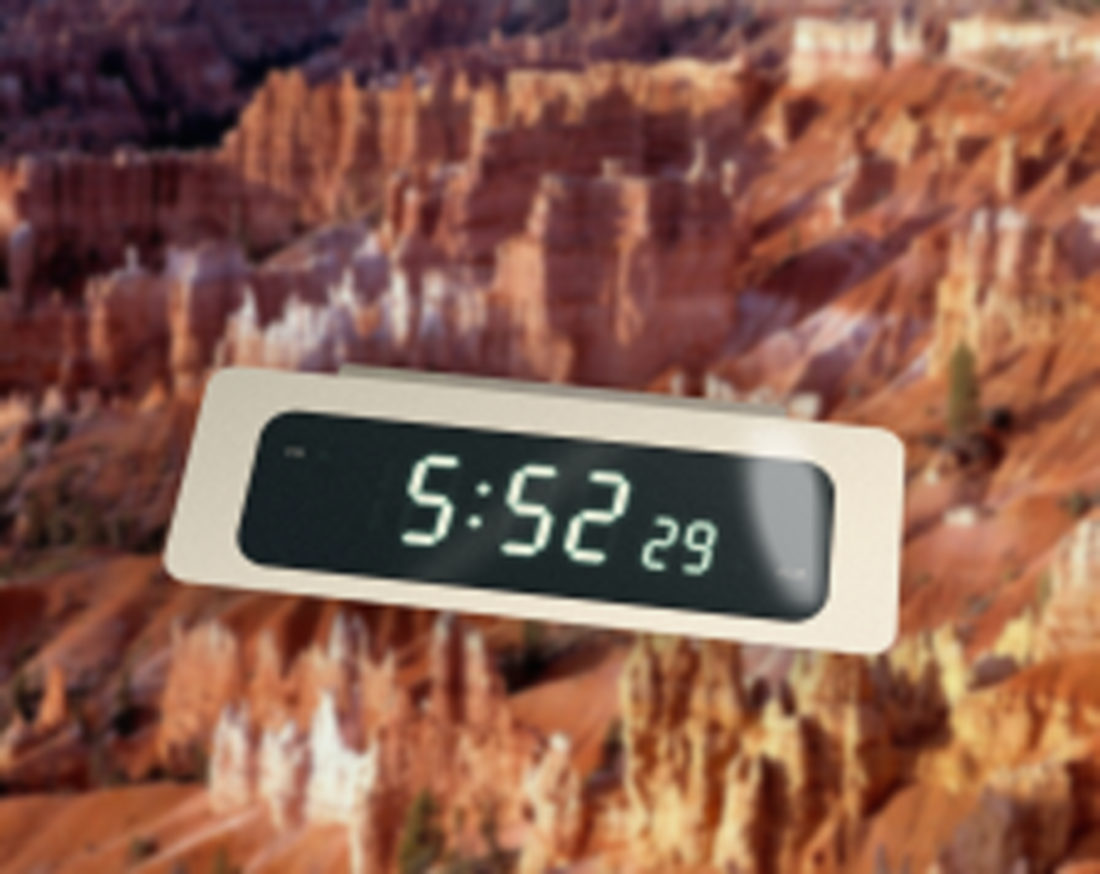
**5:52:29**
